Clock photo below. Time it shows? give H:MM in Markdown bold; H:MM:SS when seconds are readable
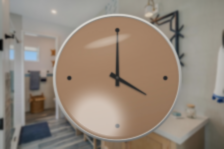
**4:00**
